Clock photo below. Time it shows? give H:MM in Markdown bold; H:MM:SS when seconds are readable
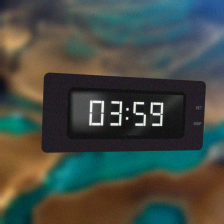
**3:59**
